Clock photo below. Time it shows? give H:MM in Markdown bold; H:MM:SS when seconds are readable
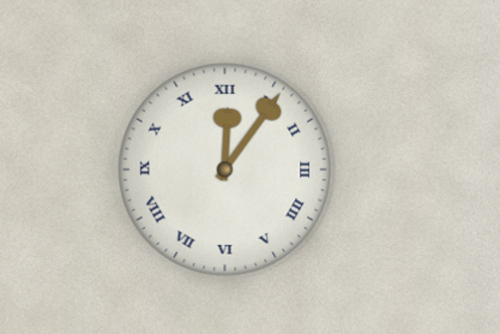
**12:06**
